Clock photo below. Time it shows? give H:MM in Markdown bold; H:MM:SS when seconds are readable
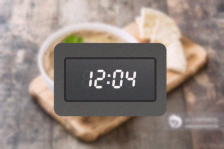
**12:04**
